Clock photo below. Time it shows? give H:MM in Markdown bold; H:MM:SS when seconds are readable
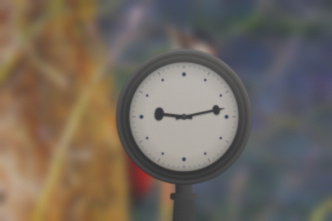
**9:13**
